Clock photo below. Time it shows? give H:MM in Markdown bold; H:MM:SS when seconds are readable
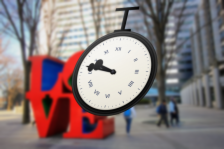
**9:47**
